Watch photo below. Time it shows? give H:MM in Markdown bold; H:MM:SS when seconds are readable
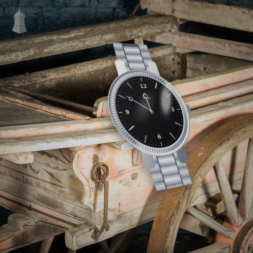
**11:51**
